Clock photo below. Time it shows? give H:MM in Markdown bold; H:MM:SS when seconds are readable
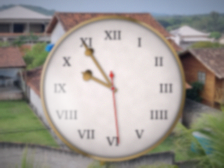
**9:54:29**
